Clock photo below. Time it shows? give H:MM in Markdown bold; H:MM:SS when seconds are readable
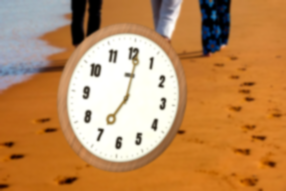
**7:01**
